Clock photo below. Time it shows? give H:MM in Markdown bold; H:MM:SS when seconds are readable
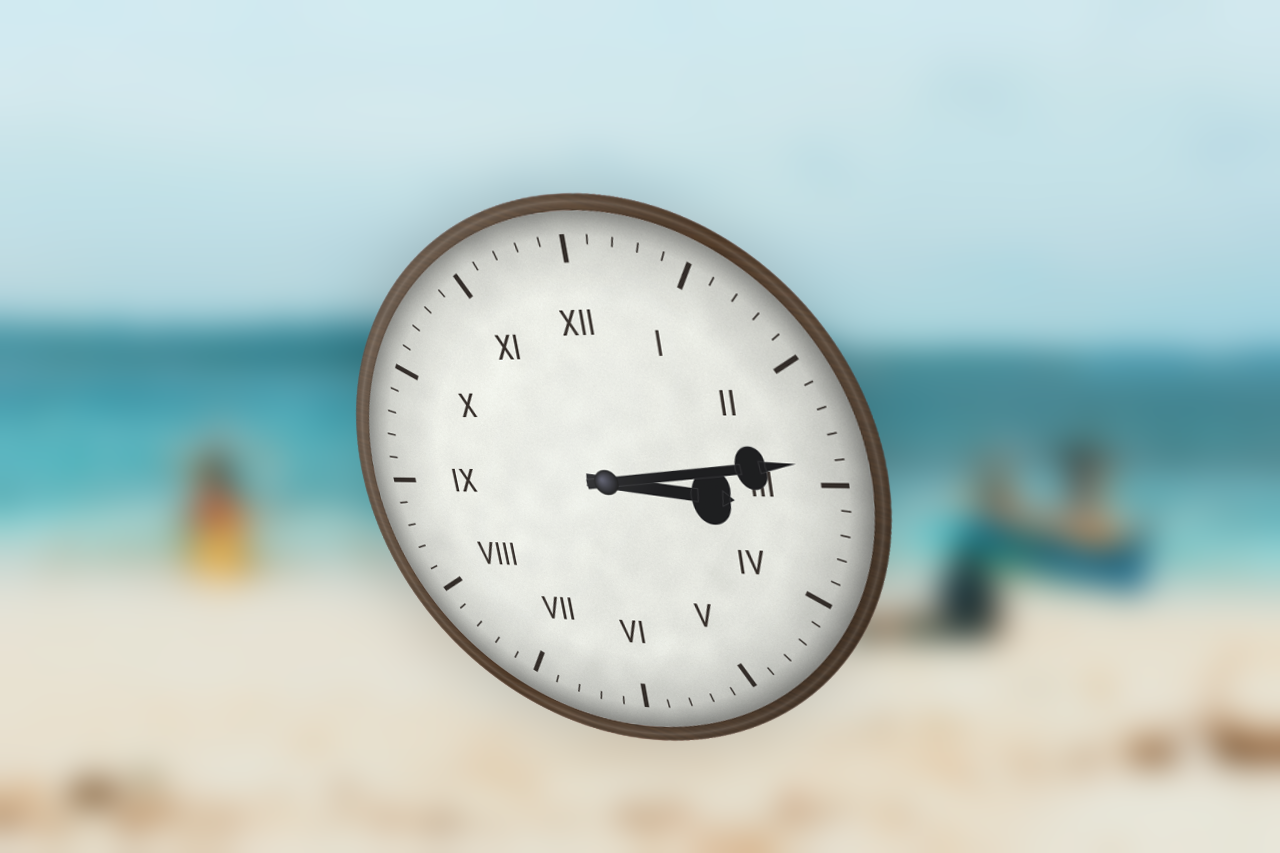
**3:14**
